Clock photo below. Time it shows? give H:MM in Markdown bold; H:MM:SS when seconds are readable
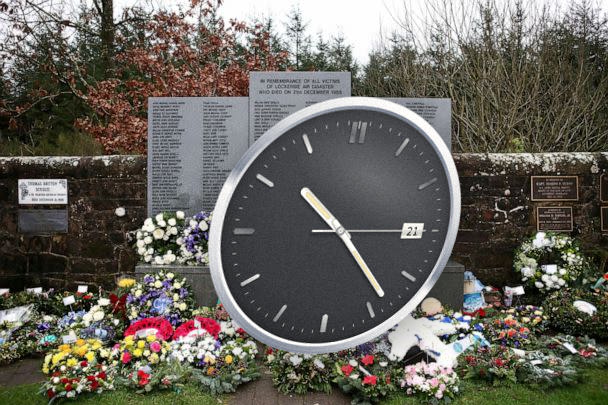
**10:23:15**
